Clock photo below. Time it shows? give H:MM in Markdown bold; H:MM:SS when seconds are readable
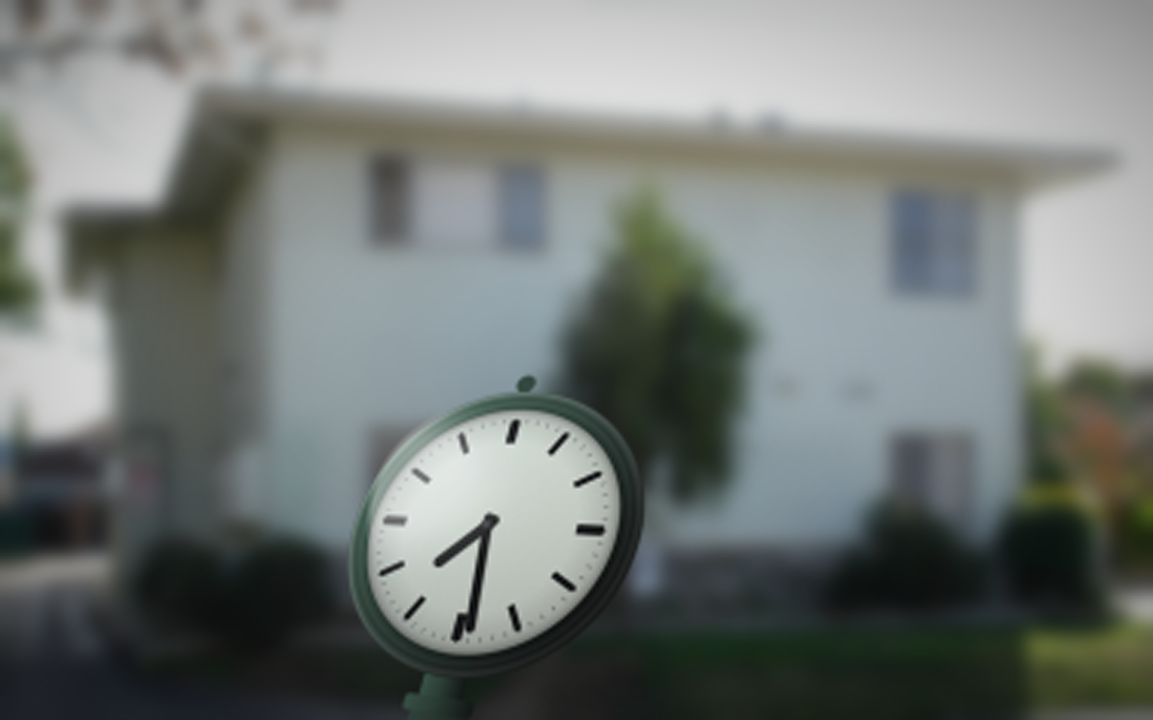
**7:29**
